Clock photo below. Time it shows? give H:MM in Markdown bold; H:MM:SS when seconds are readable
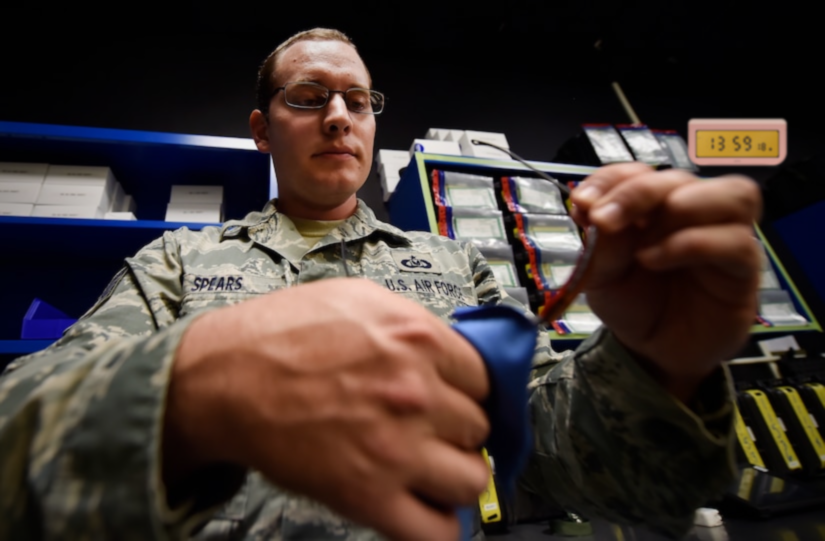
**13:59**
